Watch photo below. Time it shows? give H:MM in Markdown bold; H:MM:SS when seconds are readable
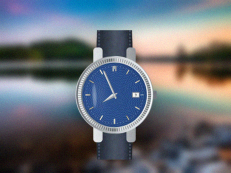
**7:56**
